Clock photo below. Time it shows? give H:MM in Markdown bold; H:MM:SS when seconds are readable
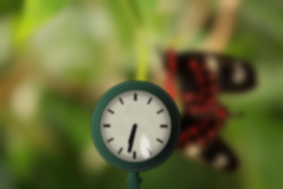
**6:32**
